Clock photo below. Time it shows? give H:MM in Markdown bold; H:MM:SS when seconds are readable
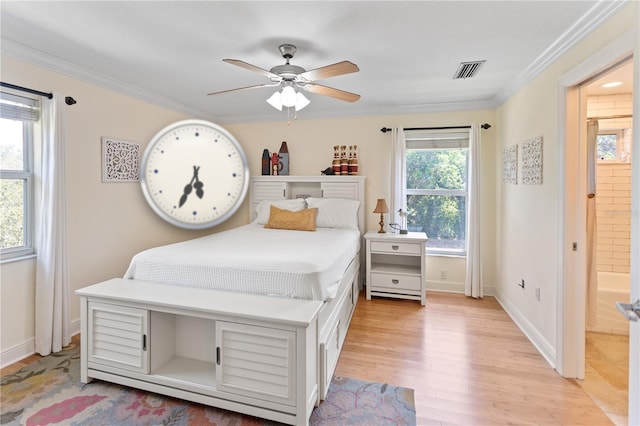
**5:34**
